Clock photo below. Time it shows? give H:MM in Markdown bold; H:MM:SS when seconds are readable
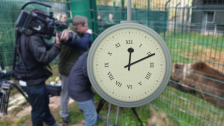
**12:11**
